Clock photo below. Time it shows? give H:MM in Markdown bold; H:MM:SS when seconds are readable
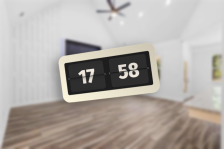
**17:58**
